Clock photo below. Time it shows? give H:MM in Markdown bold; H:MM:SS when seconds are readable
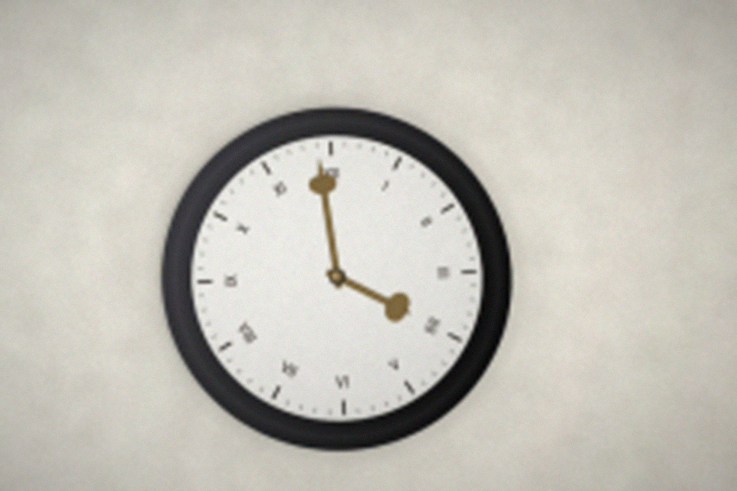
**3:59**
